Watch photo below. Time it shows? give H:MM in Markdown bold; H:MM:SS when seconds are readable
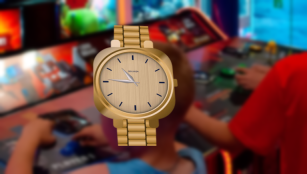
**10:46**
